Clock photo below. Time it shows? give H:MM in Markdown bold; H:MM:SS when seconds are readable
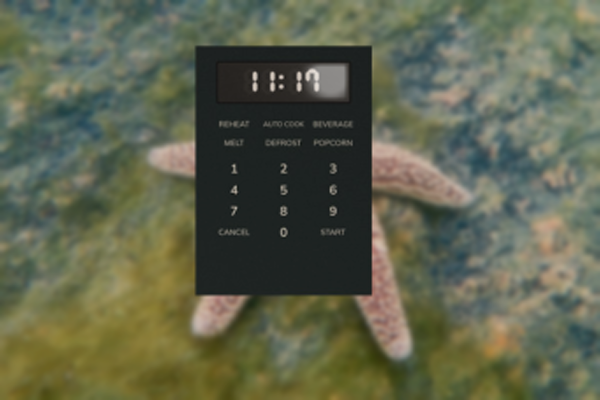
**11:17**
